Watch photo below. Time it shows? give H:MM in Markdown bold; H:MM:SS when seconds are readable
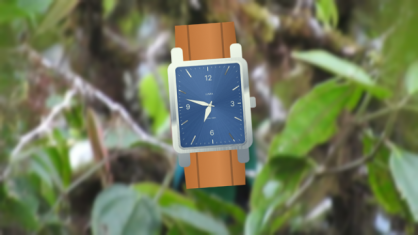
**6:48**
